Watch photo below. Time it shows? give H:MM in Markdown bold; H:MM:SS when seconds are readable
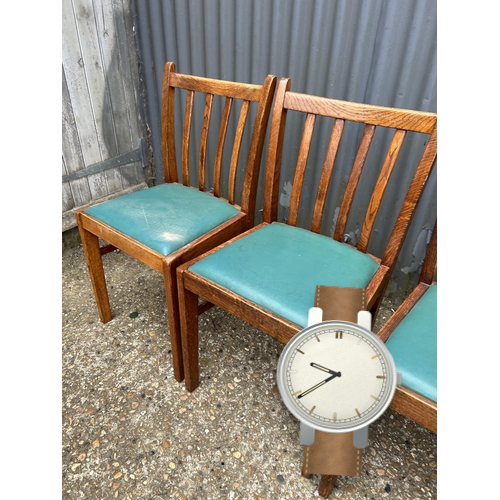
**9:39**
